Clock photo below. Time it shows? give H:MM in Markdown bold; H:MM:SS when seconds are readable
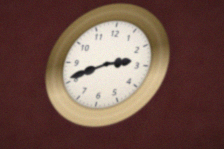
**2:41**
